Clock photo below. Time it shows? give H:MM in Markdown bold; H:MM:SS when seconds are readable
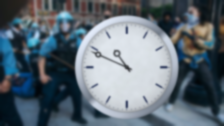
**10:49**
